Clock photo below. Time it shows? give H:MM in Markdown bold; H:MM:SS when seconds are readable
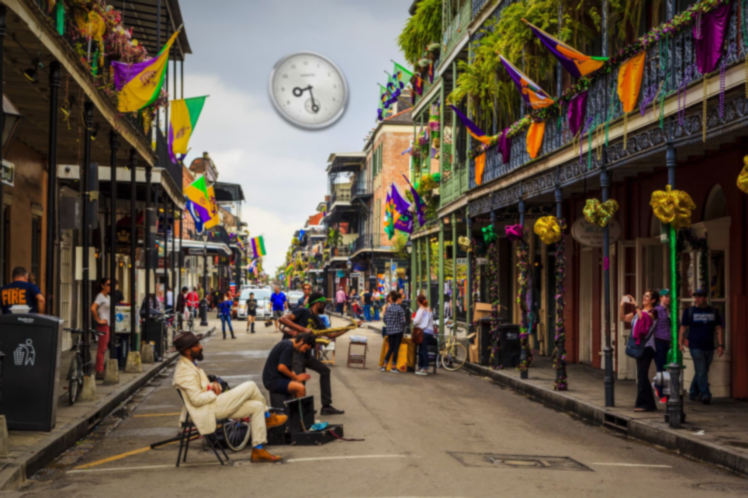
**8:29**
